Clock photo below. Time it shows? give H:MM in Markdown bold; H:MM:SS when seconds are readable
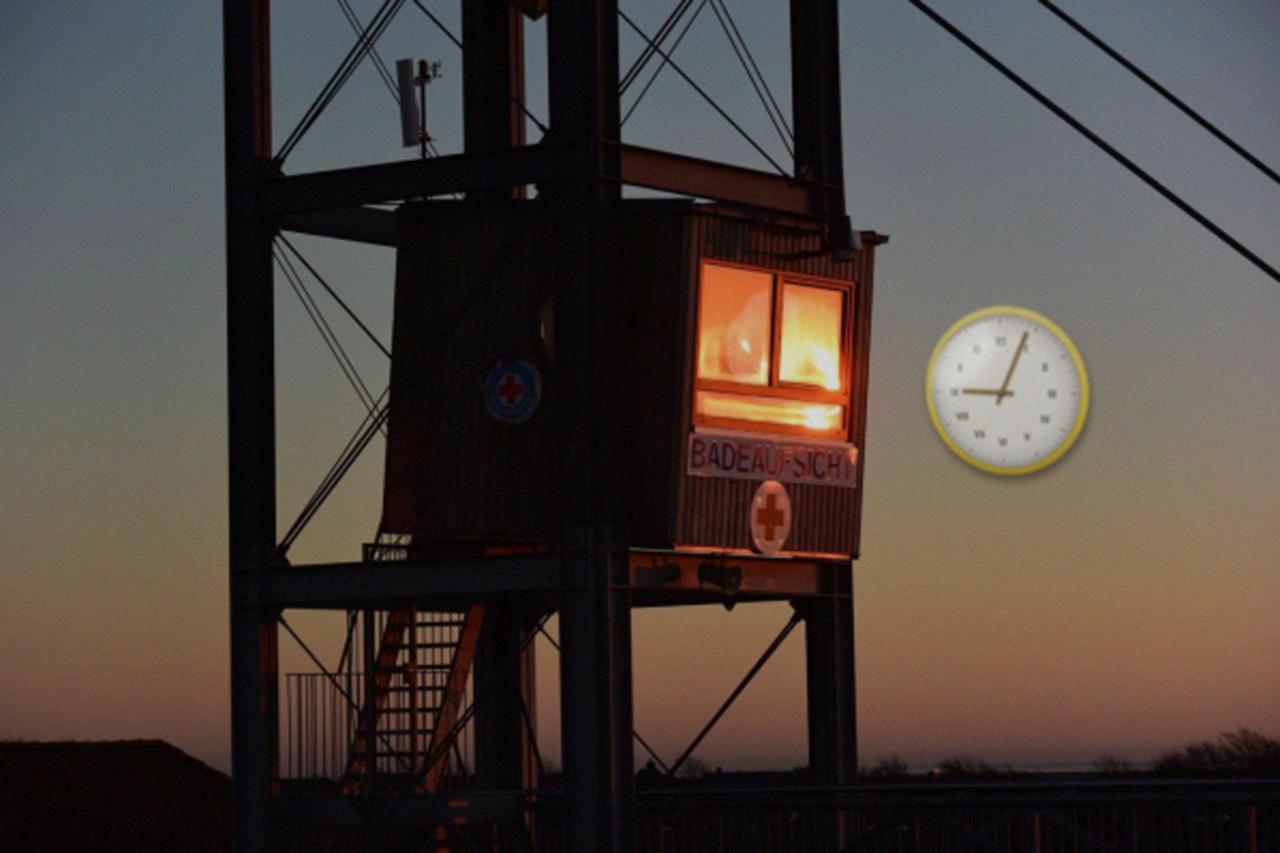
**9:04**
